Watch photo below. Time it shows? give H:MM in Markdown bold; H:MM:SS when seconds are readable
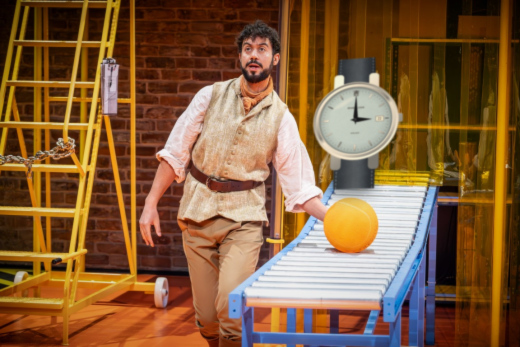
**3:00**
